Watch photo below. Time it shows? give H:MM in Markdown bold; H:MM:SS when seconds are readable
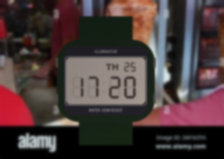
**17:20**
